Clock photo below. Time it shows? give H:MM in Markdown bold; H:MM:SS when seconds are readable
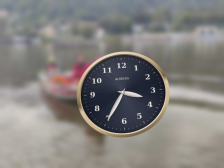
**3:35**
